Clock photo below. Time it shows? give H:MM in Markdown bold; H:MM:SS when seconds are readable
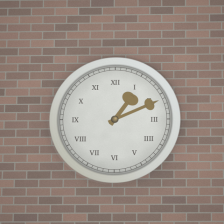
**1:11**
